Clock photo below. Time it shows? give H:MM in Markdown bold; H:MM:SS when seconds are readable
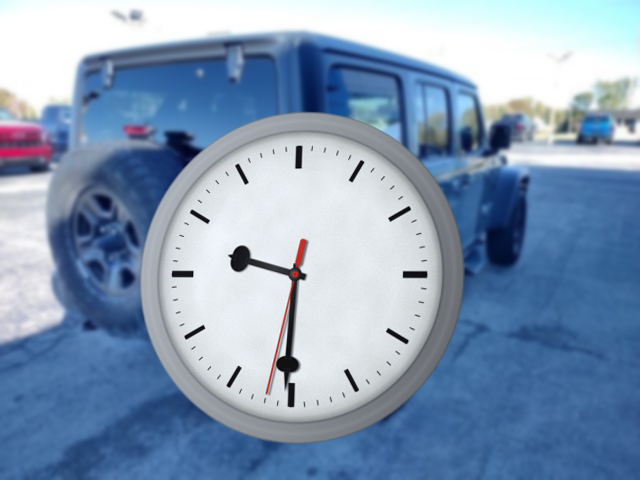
**9:30:32**
